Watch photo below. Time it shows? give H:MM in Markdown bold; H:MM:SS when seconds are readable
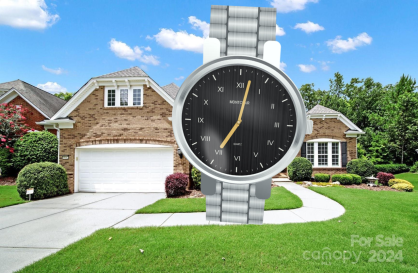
**7:02**
